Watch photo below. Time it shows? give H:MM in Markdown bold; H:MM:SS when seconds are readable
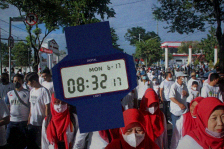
**8:32:17**
